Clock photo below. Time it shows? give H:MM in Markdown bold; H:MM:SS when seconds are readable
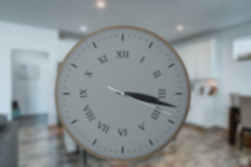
**3:17:19**
